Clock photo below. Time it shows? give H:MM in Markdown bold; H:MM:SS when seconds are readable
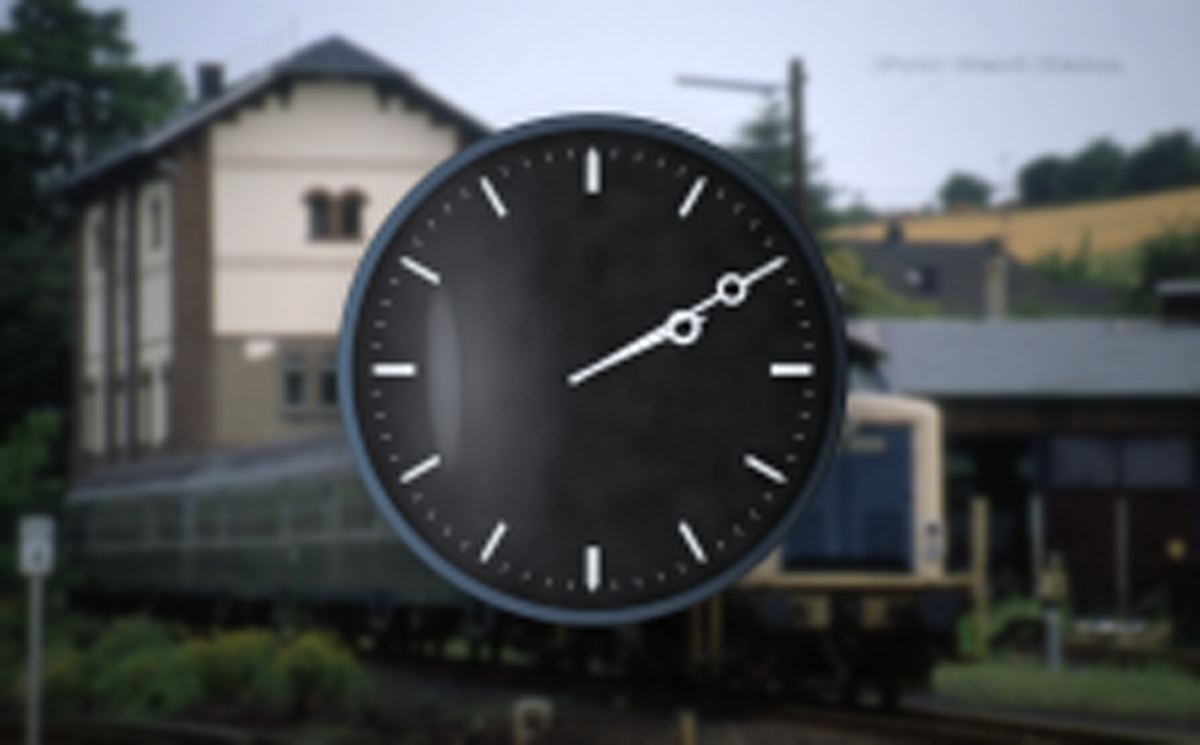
**2:10**
